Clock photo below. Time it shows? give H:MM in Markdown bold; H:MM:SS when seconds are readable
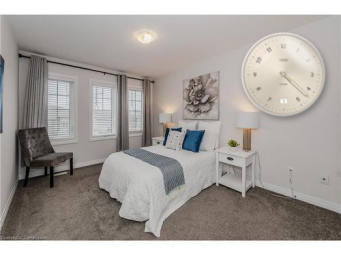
**4:22**
